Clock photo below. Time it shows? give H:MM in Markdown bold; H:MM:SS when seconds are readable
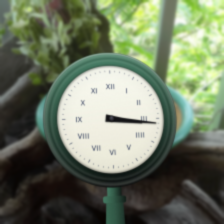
**3:16**
